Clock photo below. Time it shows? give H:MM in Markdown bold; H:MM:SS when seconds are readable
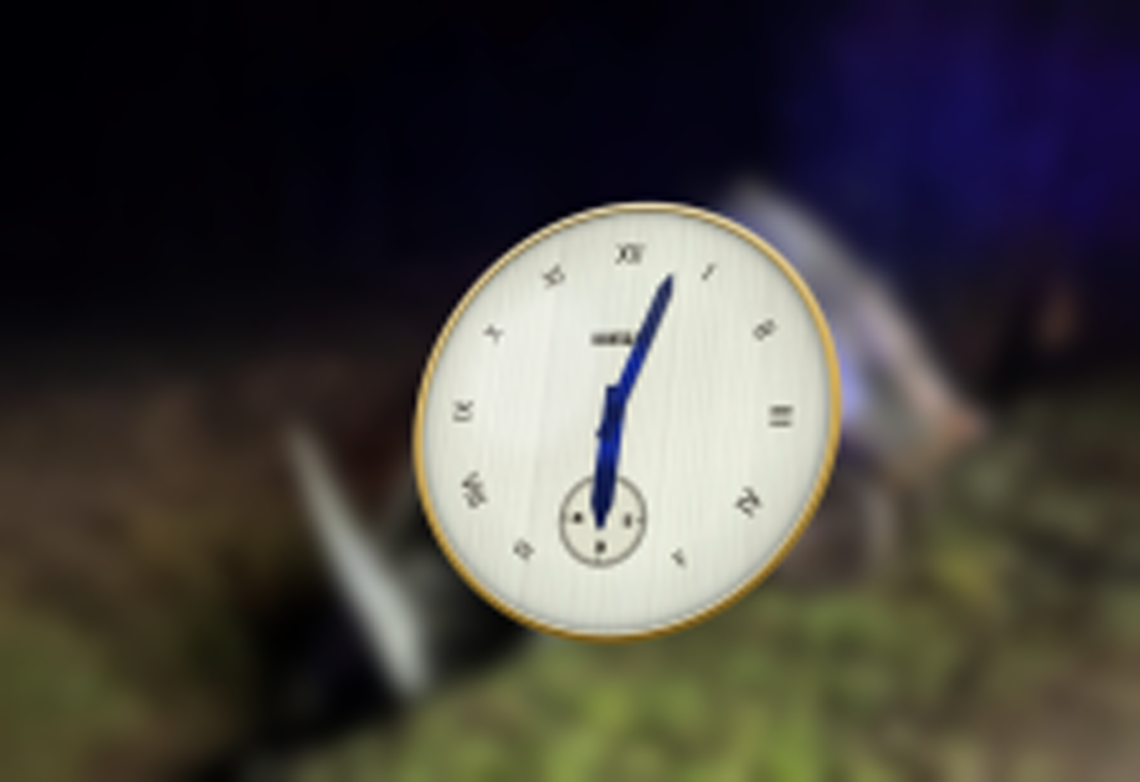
**6:03**
